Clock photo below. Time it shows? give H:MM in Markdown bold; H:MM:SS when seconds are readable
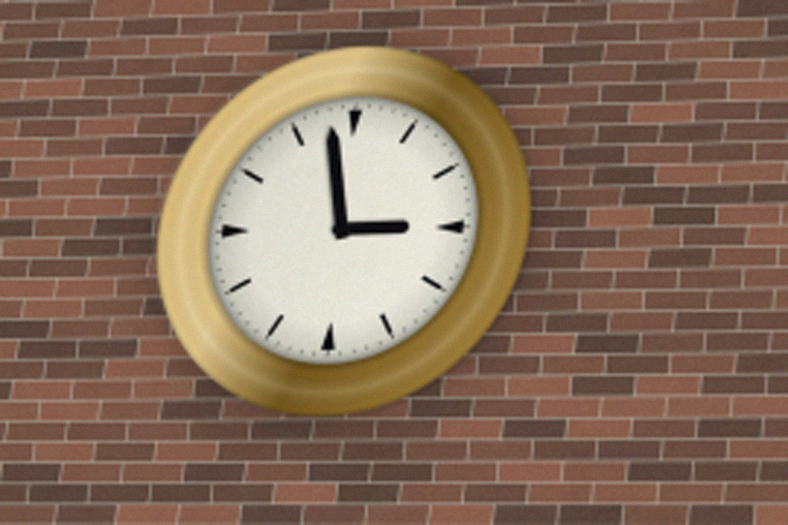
**2:58**
